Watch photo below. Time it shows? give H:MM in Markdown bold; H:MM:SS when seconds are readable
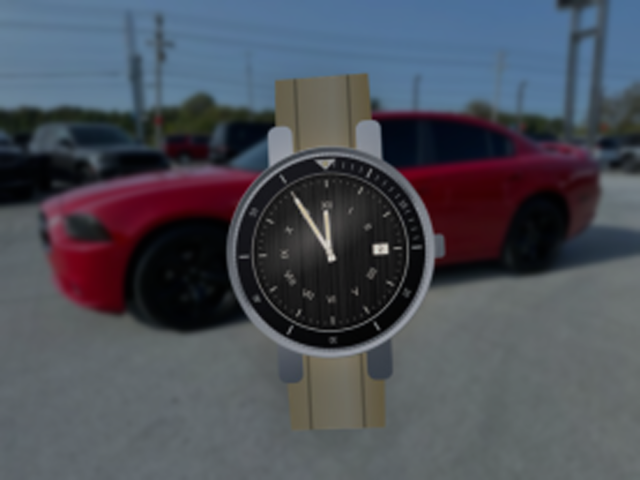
**11:55**
